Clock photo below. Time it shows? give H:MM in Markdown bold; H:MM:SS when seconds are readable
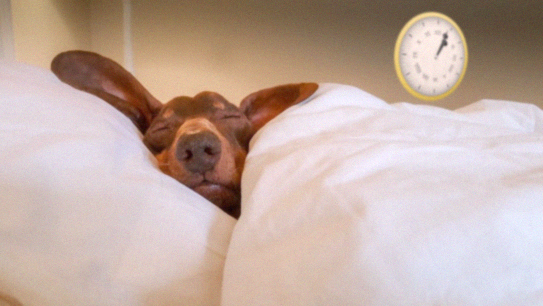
**1:04**
